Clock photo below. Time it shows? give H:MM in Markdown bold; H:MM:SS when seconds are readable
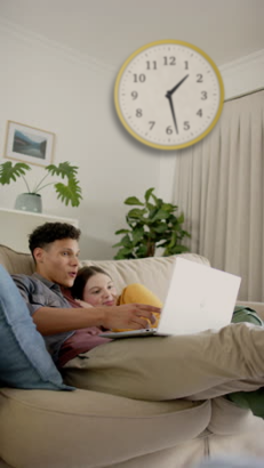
**1:28**
